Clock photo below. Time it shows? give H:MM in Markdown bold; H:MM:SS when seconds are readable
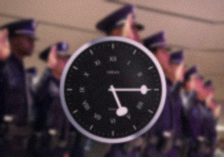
**5:15**
